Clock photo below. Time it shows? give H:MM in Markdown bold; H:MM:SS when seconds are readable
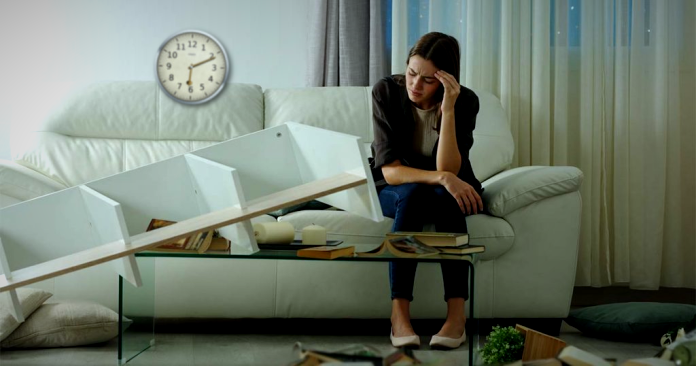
**6:11**
